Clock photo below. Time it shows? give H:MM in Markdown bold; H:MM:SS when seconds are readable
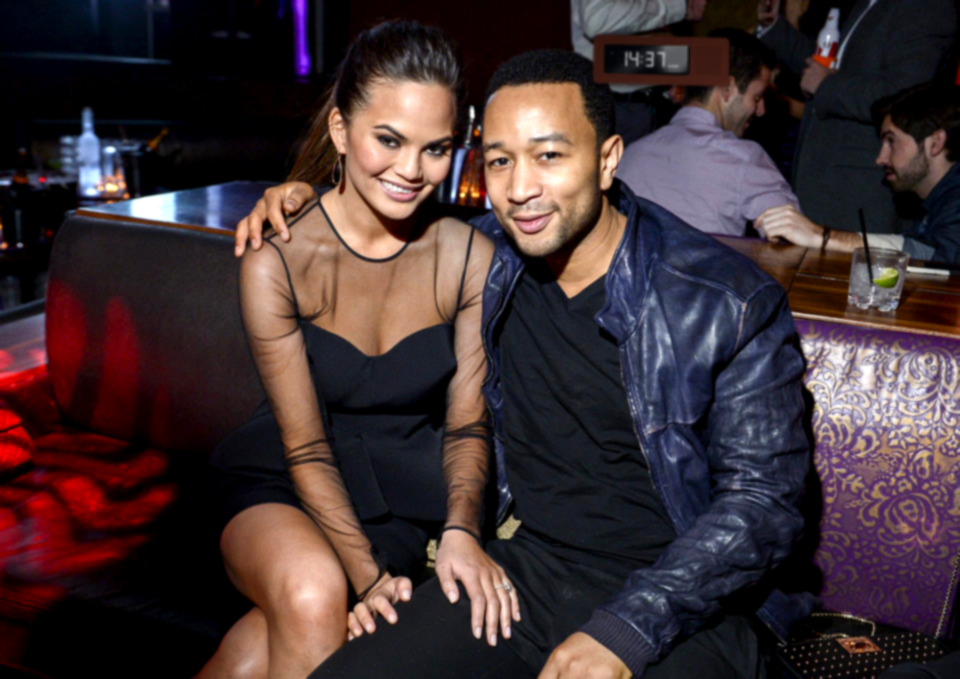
**14:37**
